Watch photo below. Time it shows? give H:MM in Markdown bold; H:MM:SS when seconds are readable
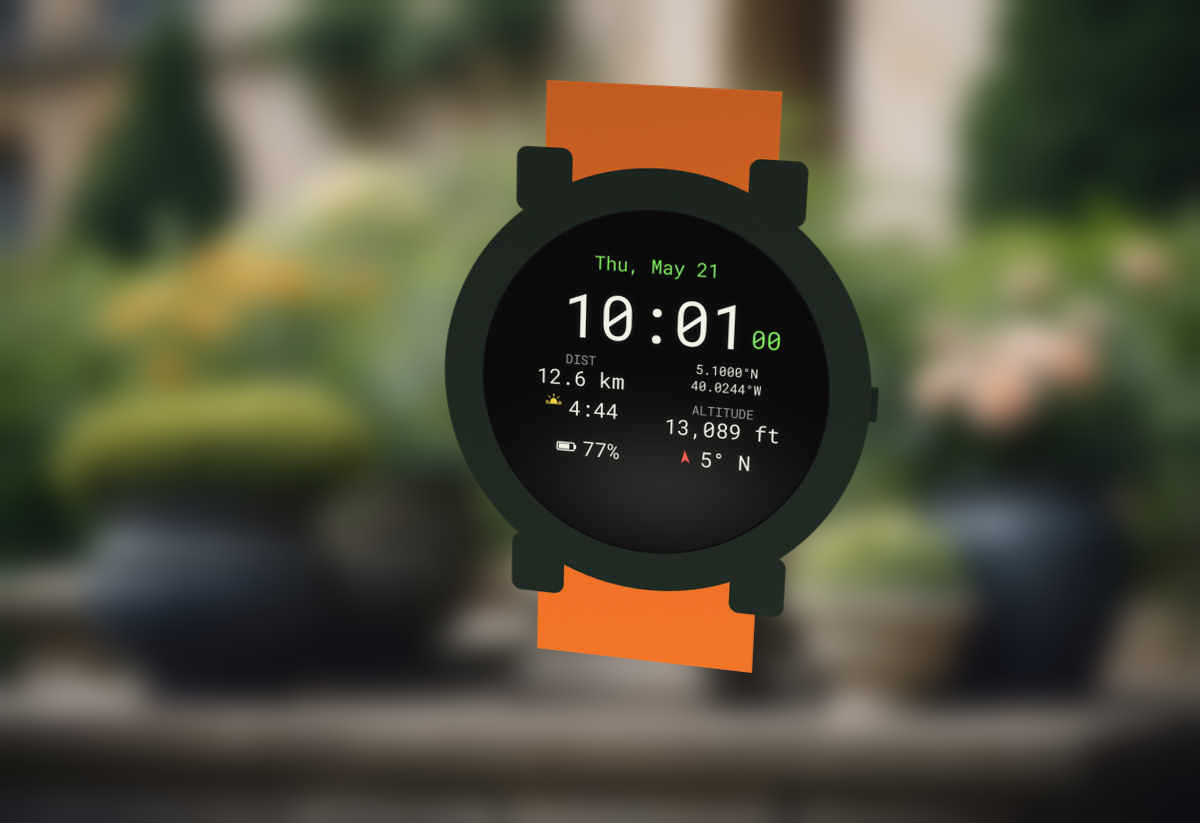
**10:01:00**
